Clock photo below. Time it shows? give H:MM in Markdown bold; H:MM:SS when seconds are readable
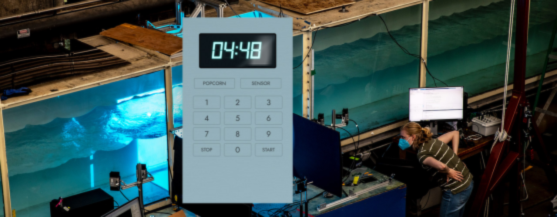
**4:48**
